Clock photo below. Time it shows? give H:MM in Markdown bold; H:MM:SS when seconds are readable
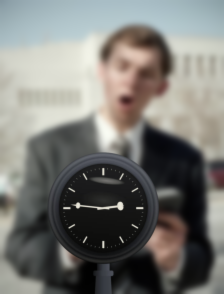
**2:46**
